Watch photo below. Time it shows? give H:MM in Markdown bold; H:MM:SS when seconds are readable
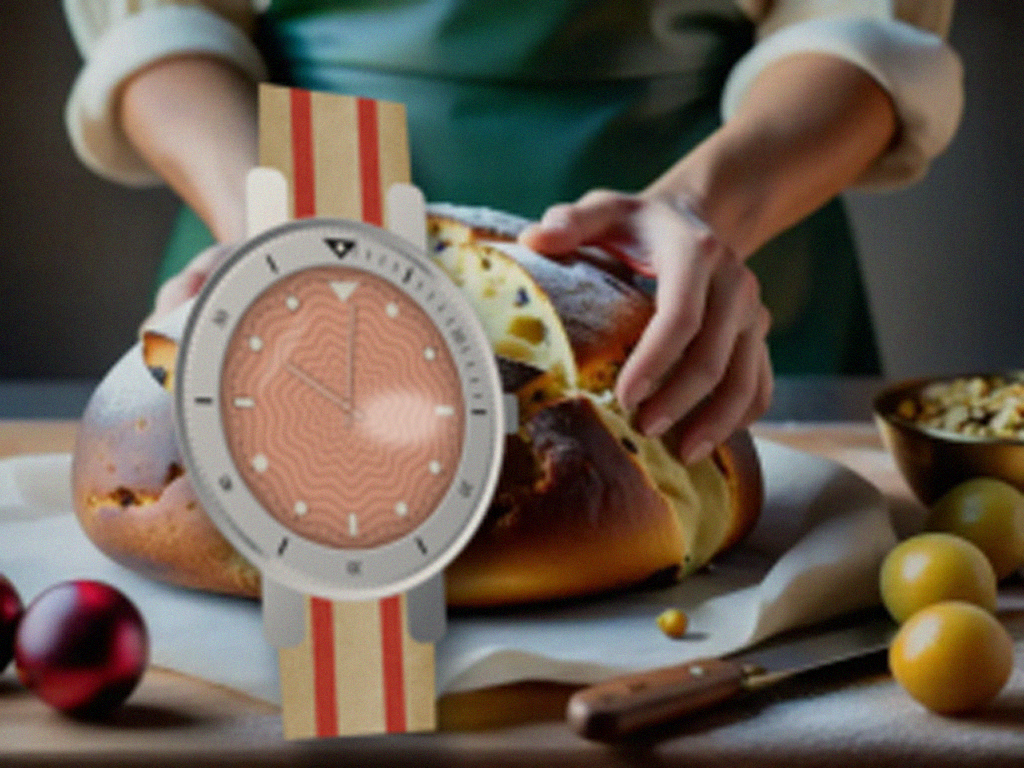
**10:01**
